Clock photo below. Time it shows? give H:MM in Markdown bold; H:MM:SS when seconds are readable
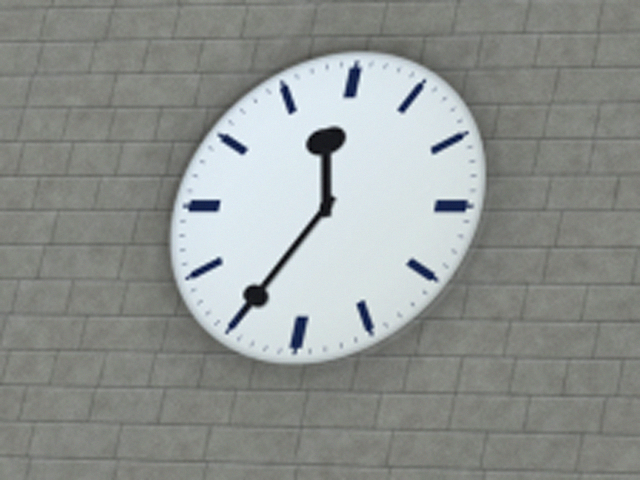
**11:35**
